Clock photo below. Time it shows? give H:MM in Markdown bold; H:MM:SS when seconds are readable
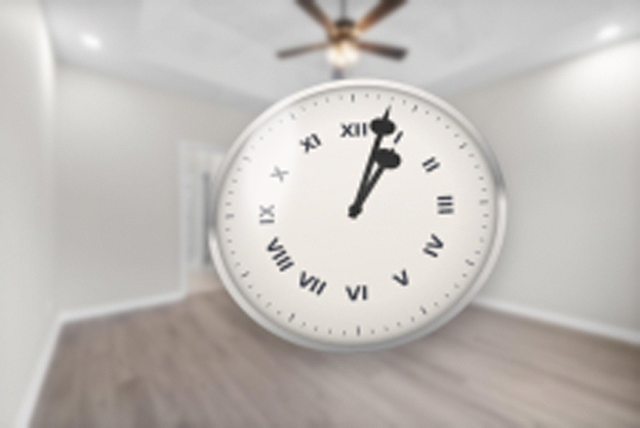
**1:03**
